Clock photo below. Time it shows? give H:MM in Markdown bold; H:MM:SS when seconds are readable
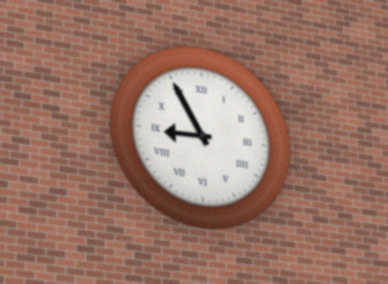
**8:55**
